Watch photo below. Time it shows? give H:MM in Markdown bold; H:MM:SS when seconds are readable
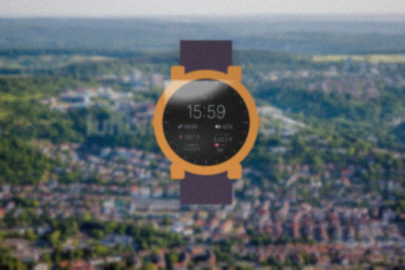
**15:59**
